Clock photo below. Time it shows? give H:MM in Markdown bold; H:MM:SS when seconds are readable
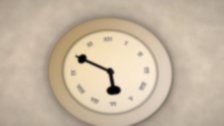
**5:50**
